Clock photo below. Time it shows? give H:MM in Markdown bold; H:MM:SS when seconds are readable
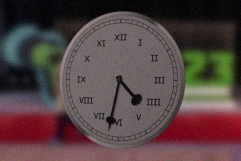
**4:32**
